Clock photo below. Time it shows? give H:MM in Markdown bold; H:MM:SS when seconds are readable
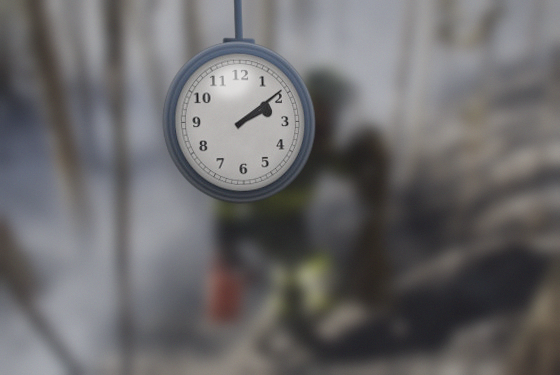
**2:09**
